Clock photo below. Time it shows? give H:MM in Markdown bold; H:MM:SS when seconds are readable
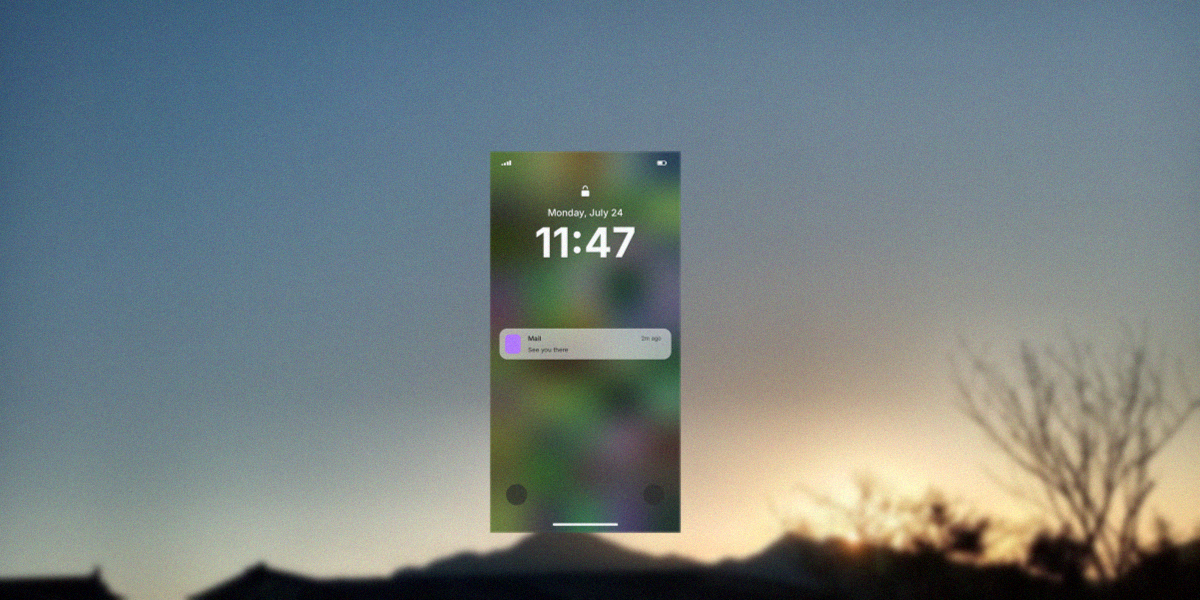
**11:47**
